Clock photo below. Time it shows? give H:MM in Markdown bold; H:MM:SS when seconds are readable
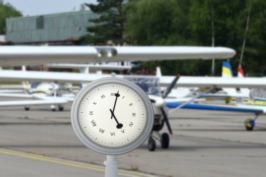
**5:02**
